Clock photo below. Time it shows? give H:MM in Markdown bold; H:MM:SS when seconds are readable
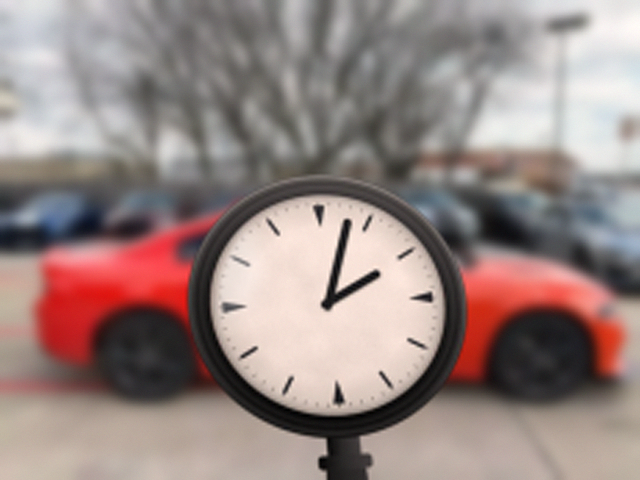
**2:03**
